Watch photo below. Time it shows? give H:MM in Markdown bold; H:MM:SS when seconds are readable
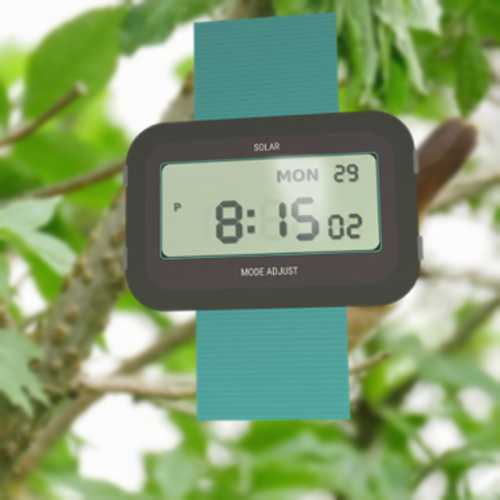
**8:15:02**
